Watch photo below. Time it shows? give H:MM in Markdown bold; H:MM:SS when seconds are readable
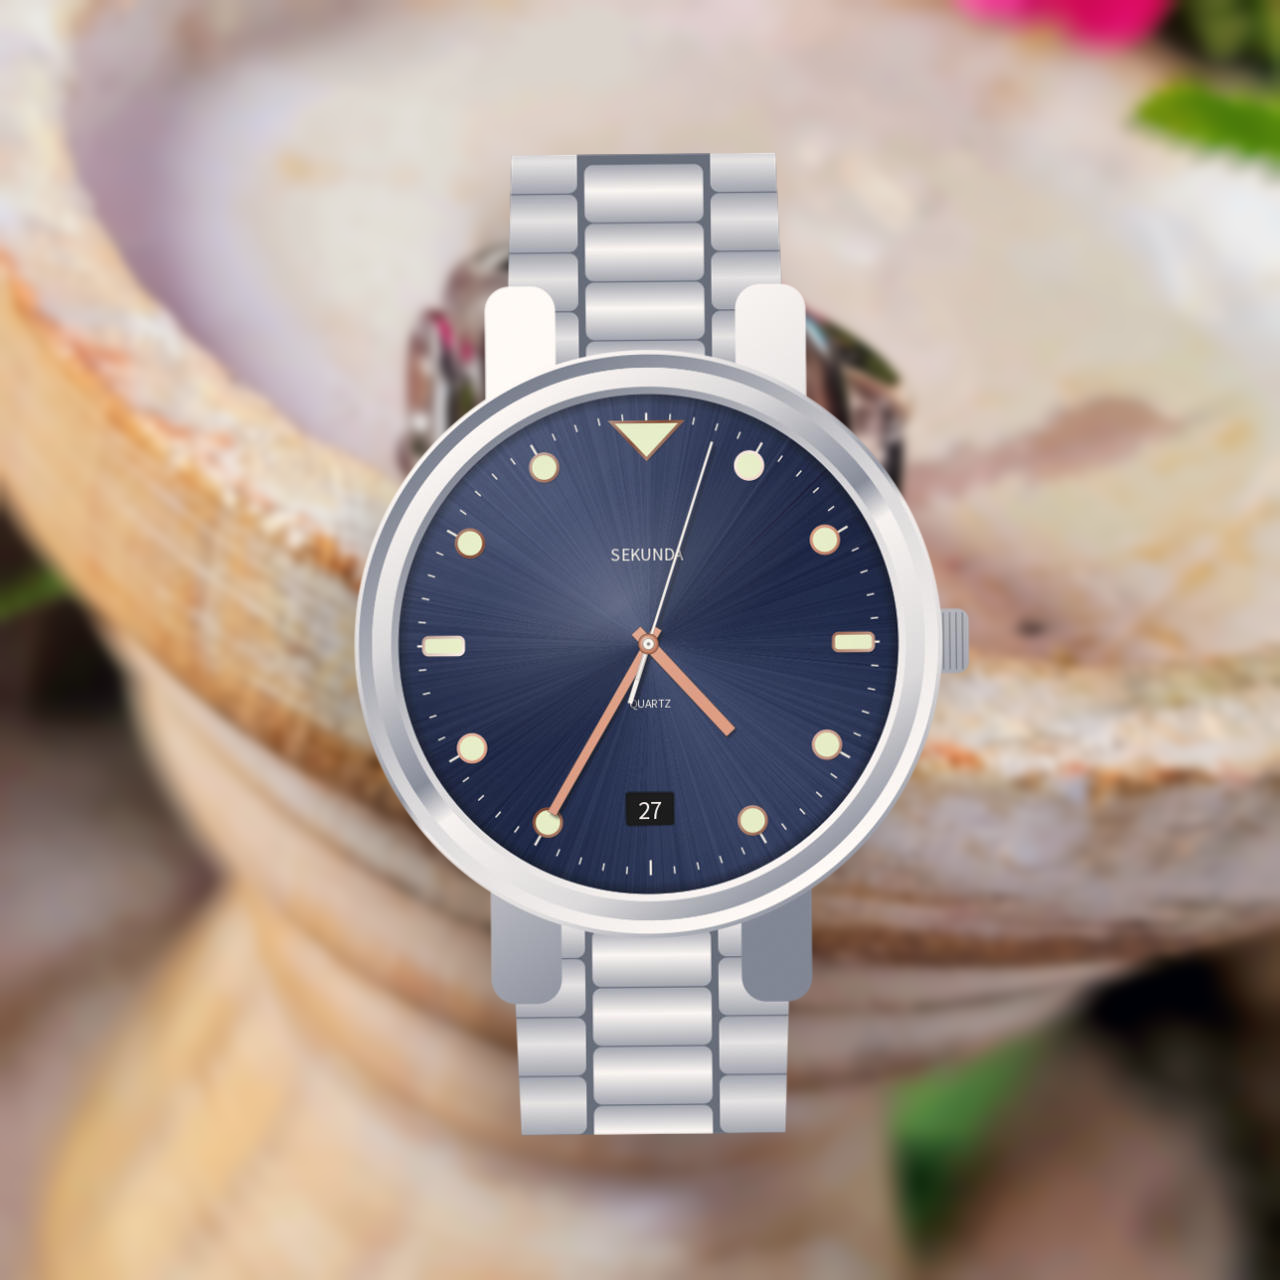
**4:35:03**
